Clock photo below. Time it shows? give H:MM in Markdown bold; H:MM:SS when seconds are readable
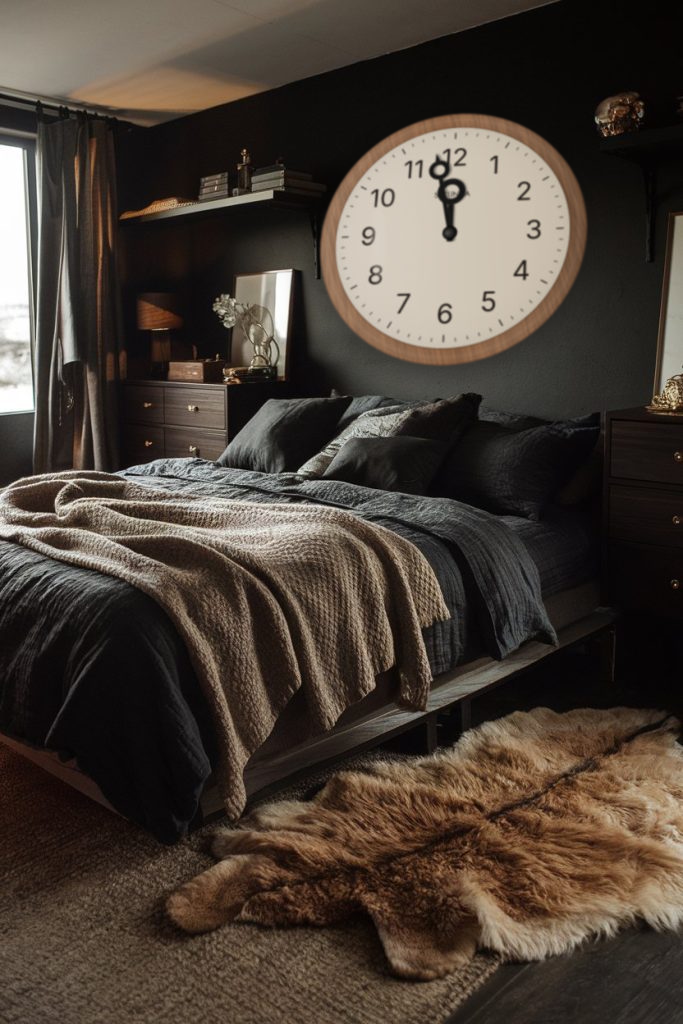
**11:58**
